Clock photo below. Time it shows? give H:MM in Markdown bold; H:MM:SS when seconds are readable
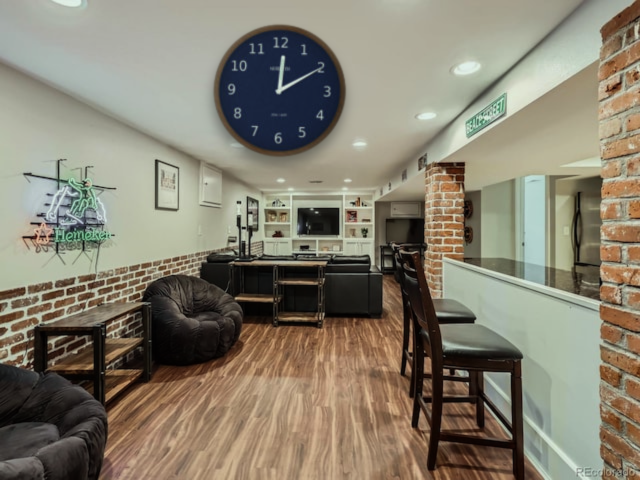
**12:10**
